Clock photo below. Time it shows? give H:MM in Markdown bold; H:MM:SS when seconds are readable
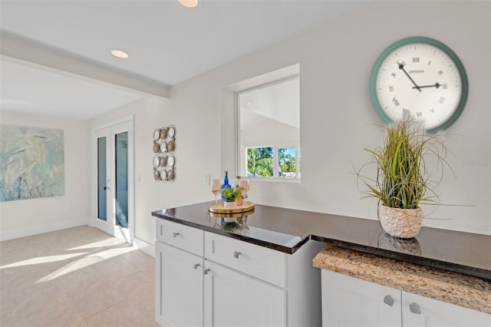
**2:54**
